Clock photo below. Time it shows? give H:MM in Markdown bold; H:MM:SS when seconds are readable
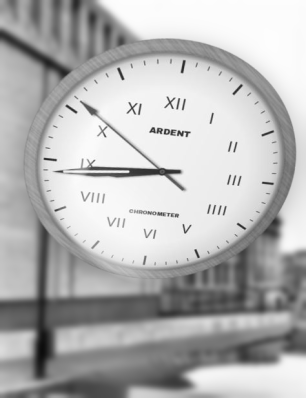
**8:43:51**
